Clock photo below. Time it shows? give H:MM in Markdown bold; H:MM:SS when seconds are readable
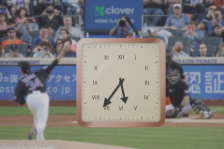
**5:36**
